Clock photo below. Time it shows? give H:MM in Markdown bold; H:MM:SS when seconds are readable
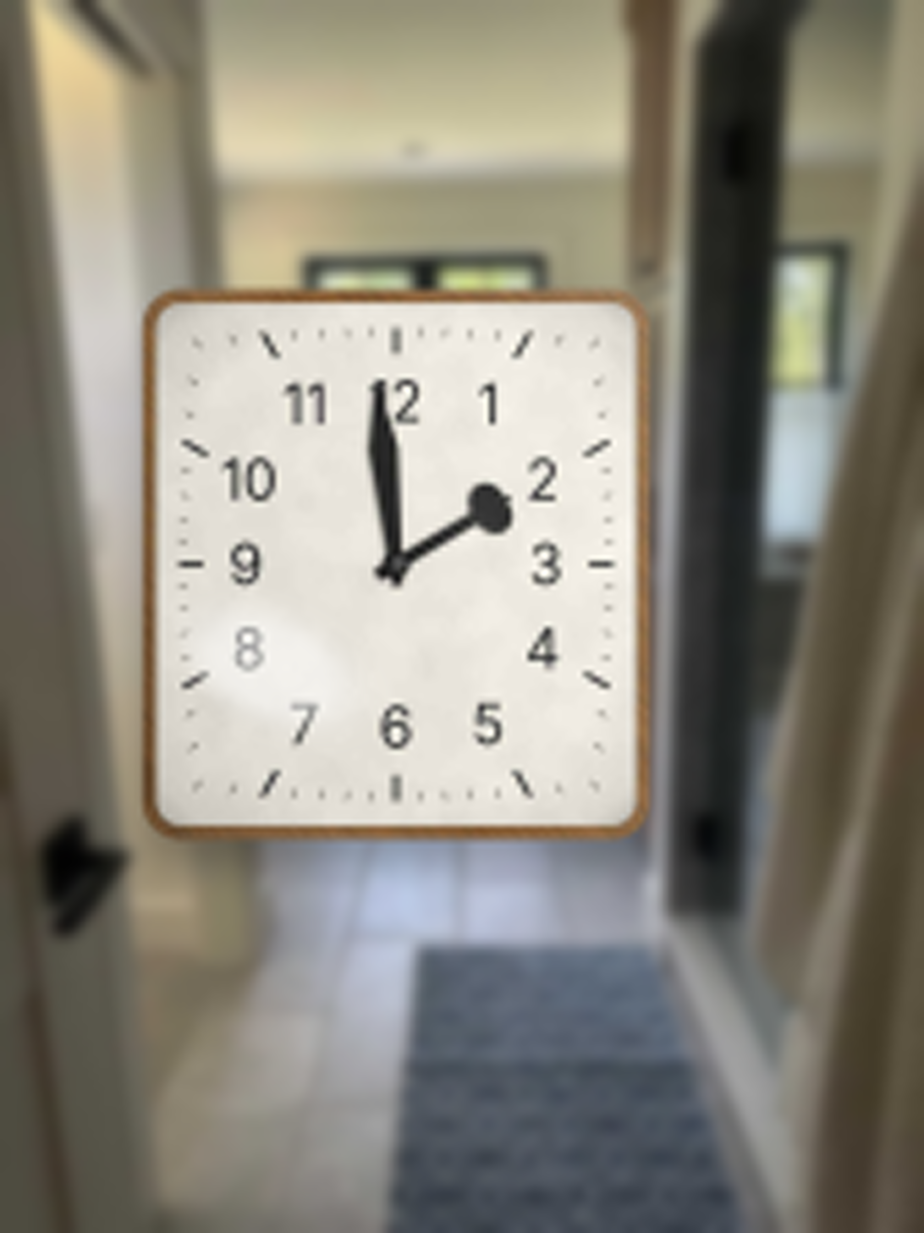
**1:59**
